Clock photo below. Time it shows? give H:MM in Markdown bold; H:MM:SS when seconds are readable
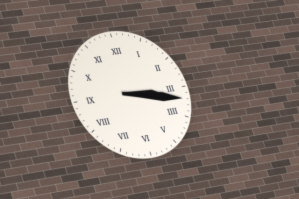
**3:17**
